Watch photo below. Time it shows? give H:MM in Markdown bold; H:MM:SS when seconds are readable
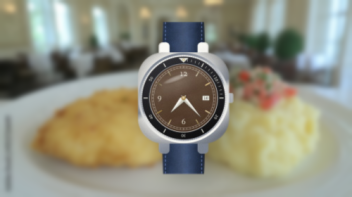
**7:23**
